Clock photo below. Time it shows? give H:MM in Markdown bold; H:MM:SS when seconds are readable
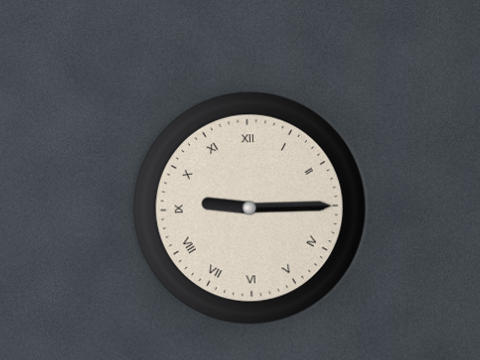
**9:15**
